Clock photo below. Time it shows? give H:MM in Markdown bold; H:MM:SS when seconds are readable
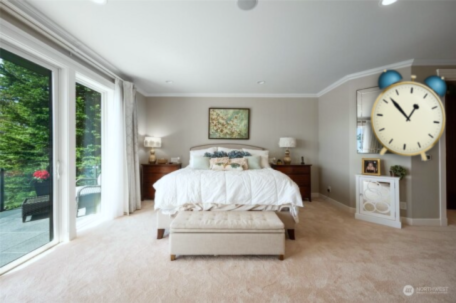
**12:52**
